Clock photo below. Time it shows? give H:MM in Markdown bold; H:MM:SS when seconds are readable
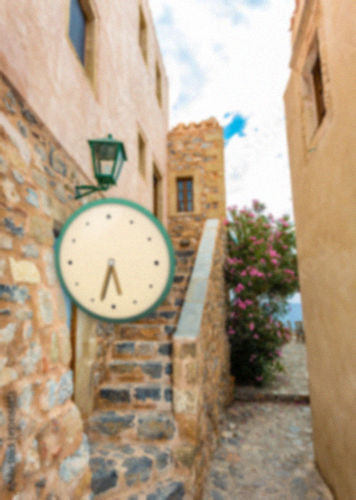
**5:33**
